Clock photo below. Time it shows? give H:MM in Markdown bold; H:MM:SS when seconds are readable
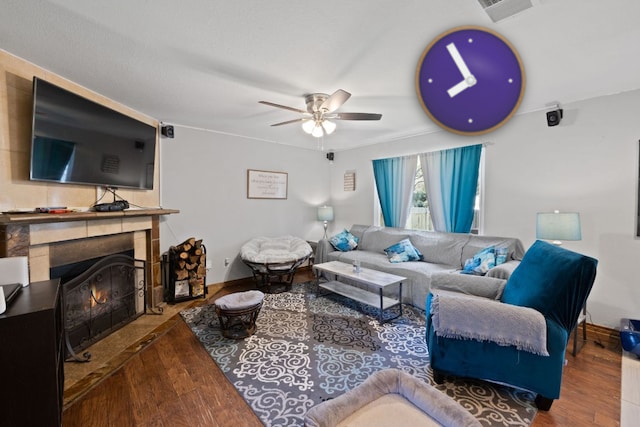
**7:55**
